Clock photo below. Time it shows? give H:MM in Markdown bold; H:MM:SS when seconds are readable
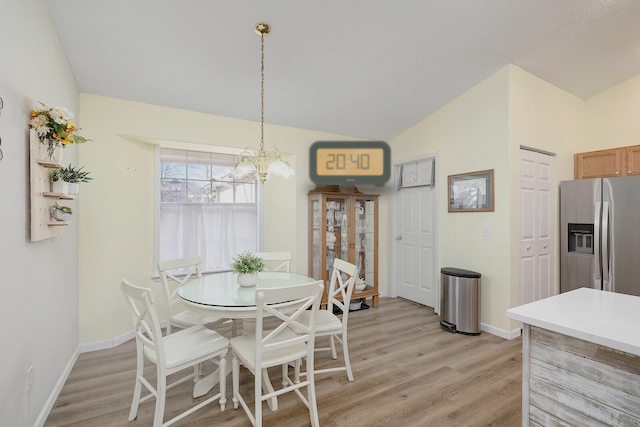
**20:40**
